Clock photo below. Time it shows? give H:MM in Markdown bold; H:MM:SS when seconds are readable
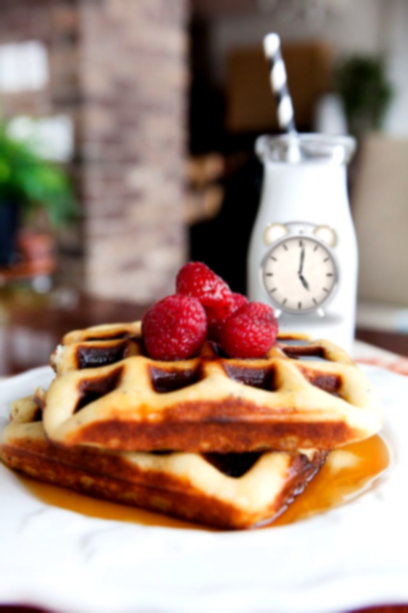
**5:01**
